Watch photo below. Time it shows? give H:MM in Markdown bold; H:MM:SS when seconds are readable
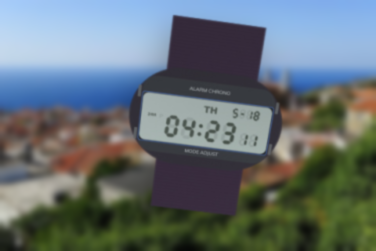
**4:23:11**
